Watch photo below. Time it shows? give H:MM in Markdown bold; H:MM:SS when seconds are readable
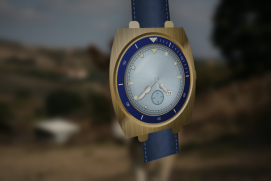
**4:39**
